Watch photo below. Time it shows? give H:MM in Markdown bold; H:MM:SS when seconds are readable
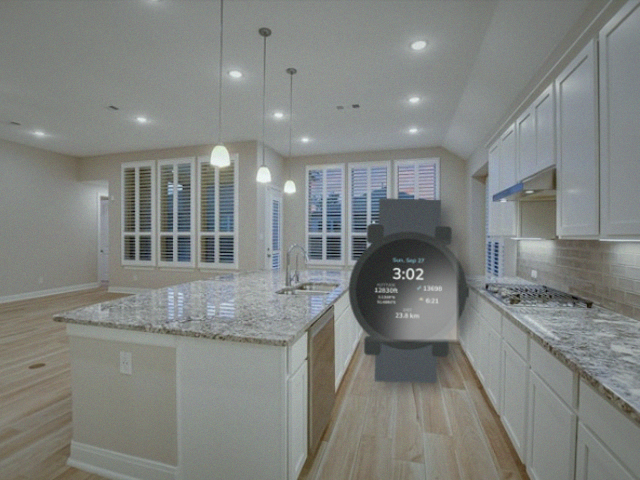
**3:02**
